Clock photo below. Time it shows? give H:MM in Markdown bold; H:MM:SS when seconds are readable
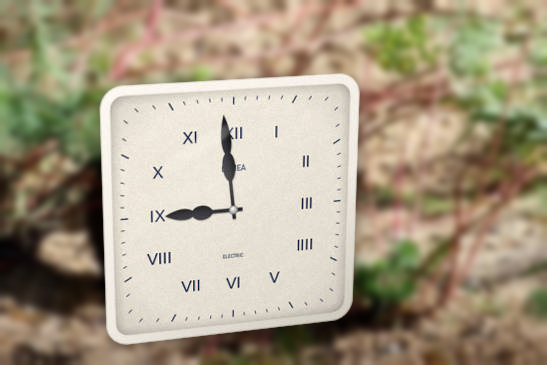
**8:59**
